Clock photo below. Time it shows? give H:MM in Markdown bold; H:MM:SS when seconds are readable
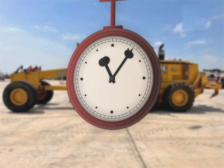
**11:06**
